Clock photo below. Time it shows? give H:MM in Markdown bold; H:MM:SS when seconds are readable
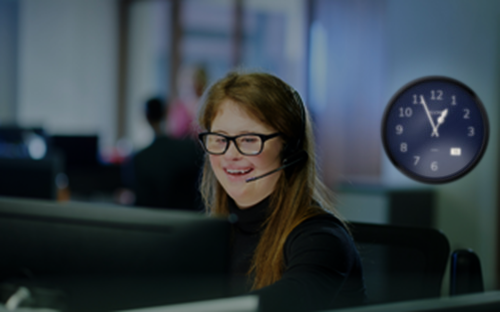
**12:56**
